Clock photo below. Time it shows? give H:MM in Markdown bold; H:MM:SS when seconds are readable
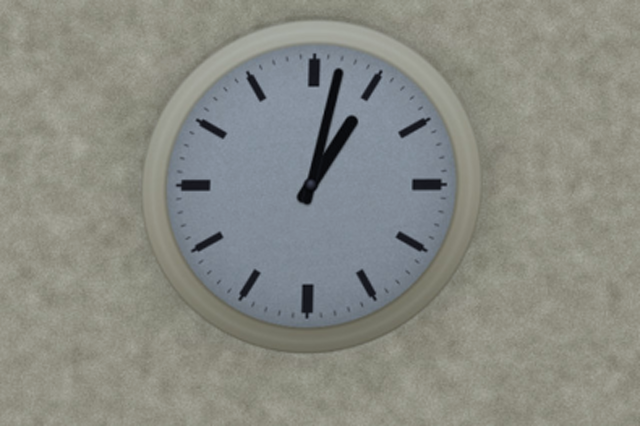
**1:02**
